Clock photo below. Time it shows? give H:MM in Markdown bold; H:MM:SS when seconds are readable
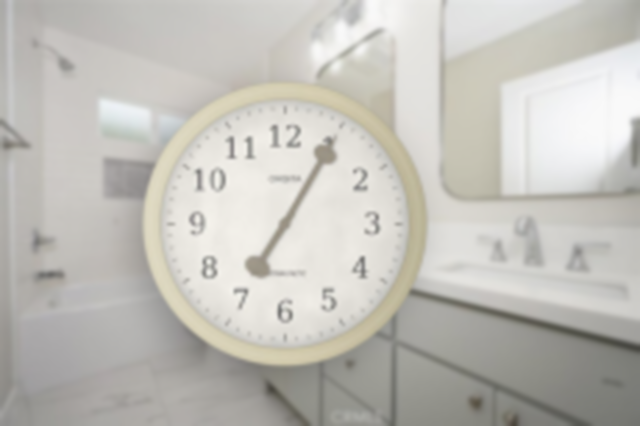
**7:05**
